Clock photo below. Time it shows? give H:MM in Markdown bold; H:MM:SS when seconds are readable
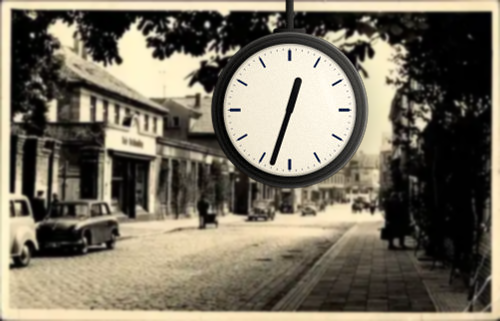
**12:33**
